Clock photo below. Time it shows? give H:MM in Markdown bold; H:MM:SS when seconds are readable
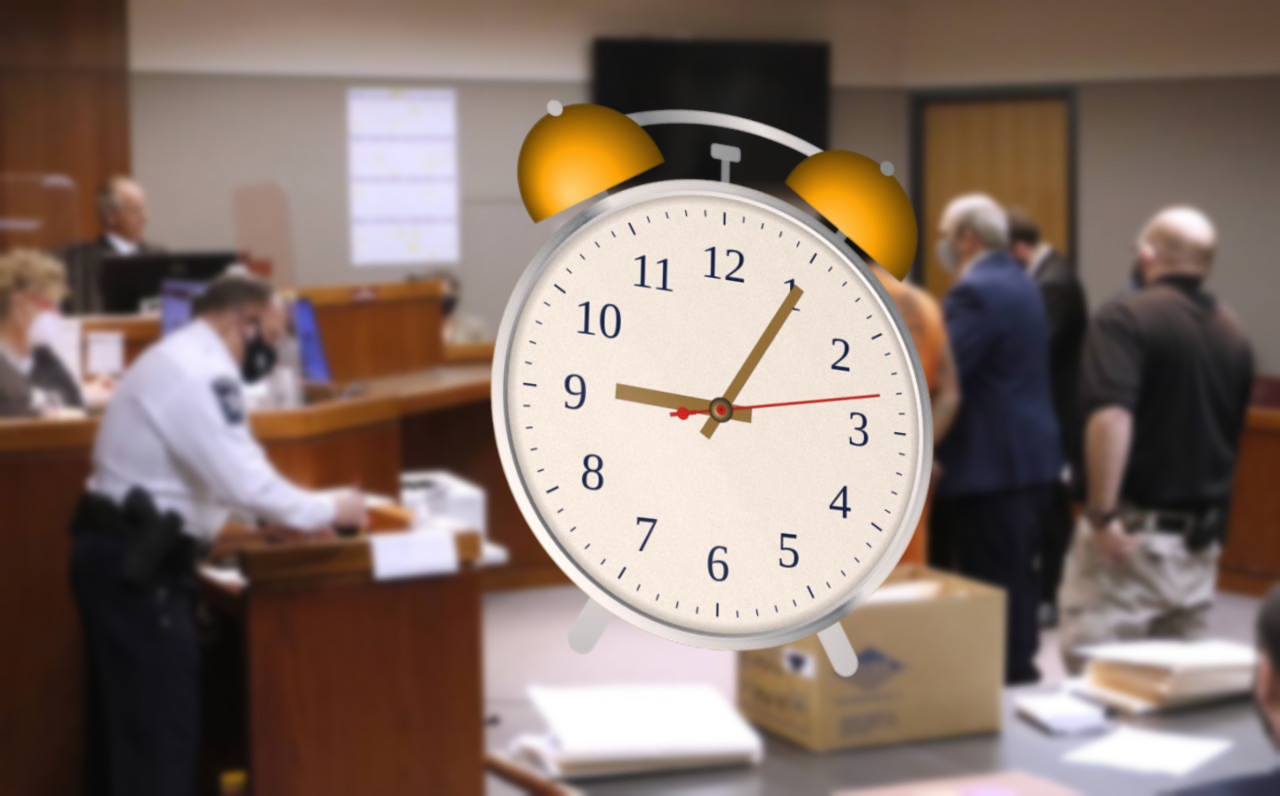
**9:05:13**
